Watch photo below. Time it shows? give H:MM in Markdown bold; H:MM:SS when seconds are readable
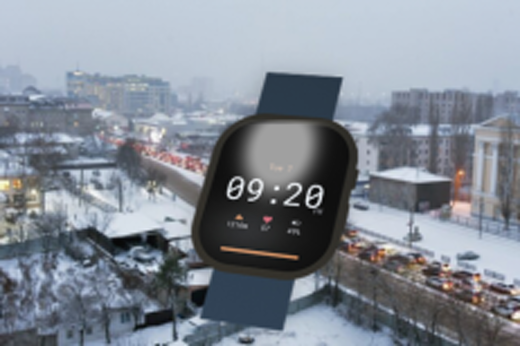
**9:20**
